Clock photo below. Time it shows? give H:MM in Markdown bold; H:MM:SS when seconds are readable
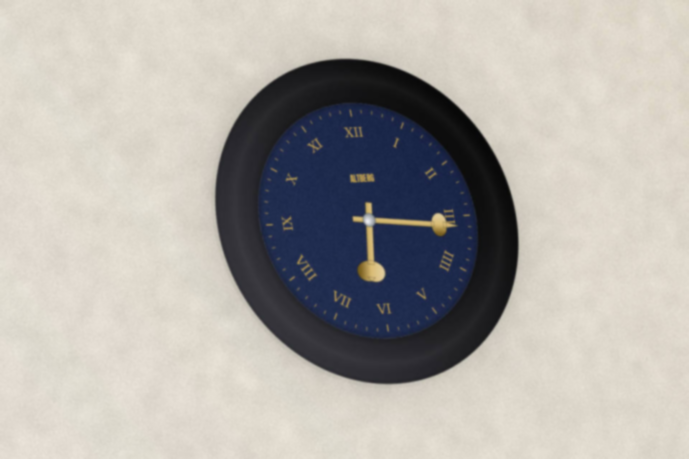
**6:16**
